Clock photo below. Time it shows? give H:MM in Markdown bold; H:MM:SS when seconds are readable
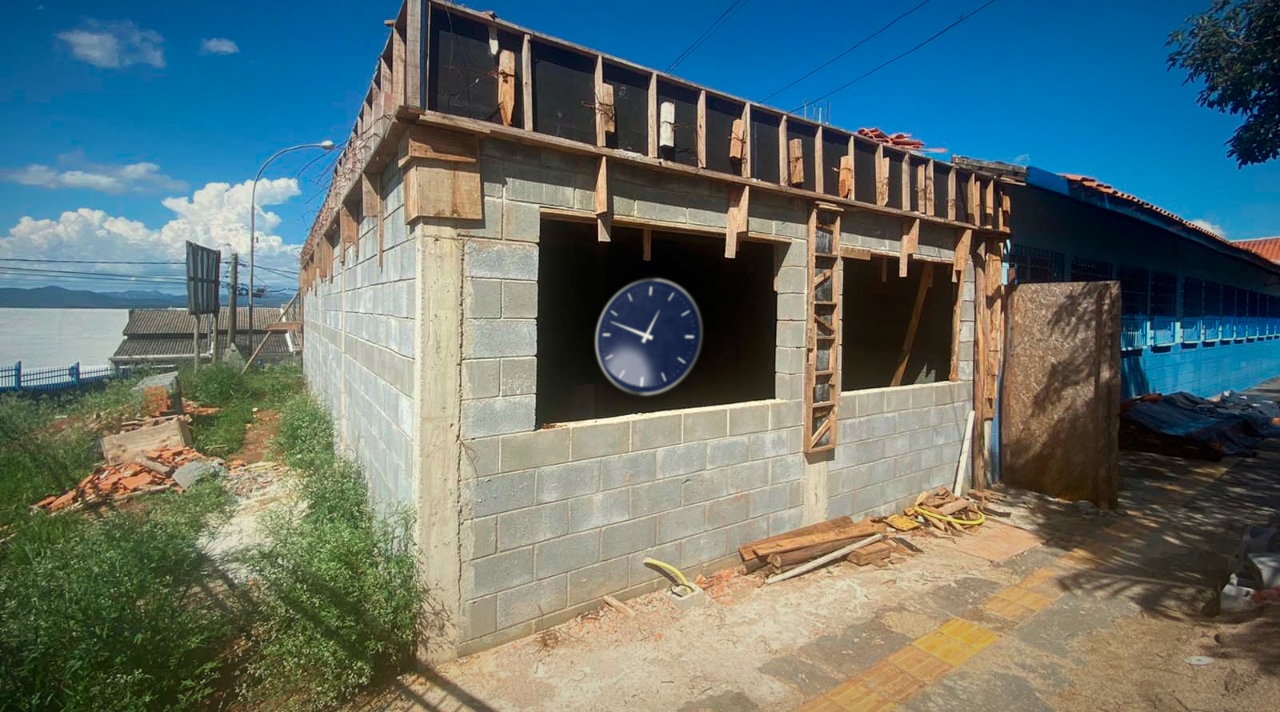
**12:48**
